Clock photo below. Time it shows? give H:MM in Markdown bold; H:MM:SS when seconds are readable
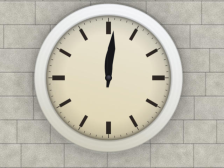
**12:01**
